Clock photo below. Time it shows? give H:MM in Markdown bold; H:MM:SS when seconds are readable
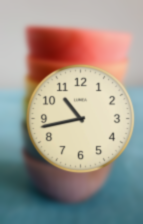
**10:43**
